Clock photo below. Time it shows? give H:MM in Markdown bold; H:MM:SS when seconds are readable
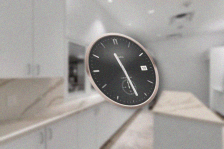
**11:28**
